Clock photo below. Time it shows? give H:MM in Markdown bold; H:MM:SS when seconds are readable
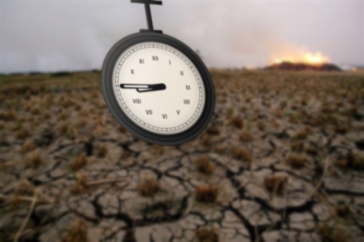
**8:45**
